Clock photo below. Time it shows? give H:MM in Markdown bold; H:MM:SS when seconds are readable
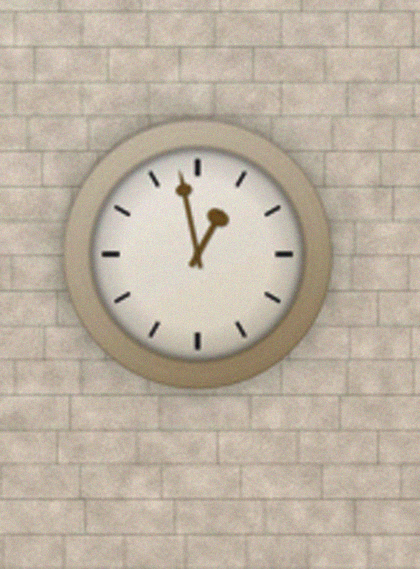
**12:58**
